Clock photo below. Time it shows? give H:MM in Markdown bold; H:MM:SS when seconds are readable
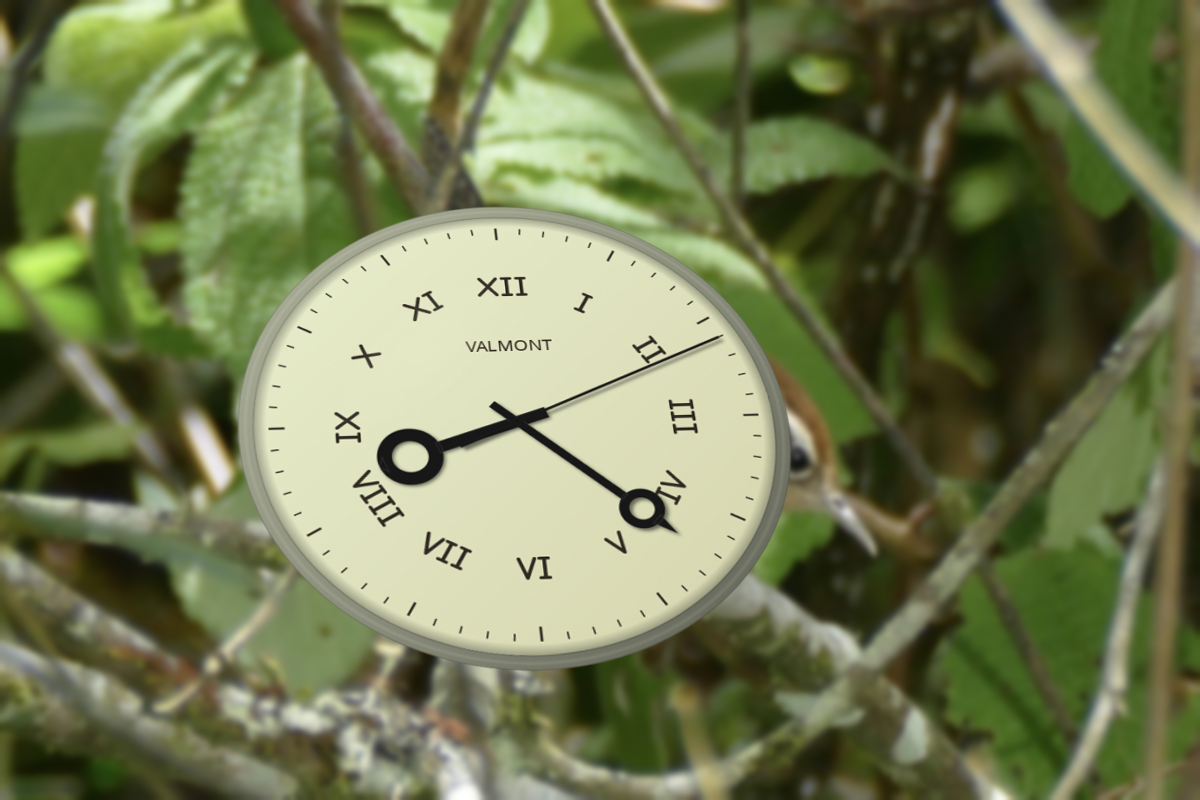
**8:22:11**
